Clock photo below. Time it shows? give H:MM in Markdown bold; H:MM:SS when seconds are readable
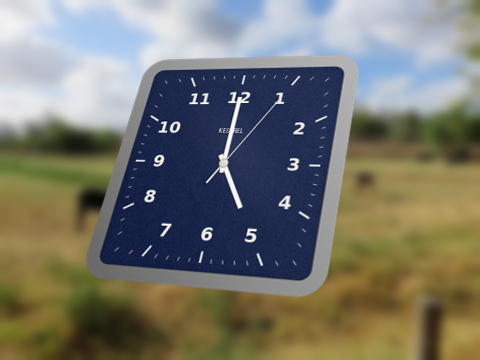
**5:00:05**
